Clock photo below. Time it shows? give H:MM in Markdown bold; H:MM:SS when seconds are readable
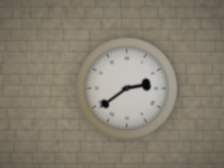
**2:39**
